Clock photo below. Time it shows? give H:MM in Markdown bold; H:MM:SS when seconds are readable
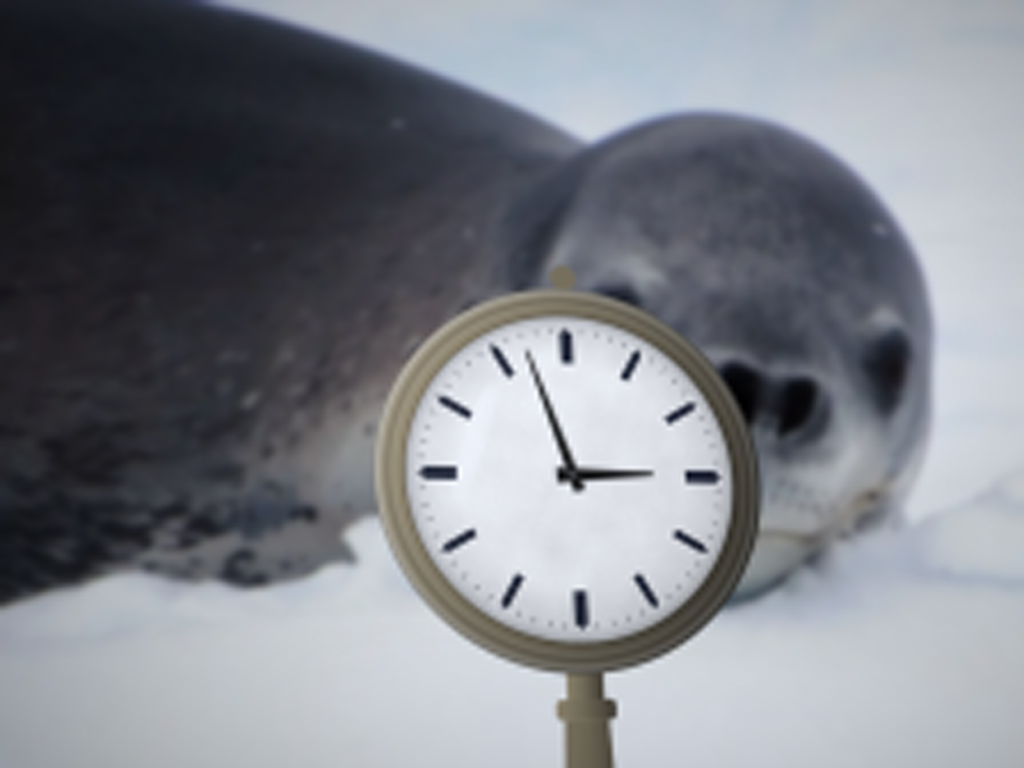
**2:57**
